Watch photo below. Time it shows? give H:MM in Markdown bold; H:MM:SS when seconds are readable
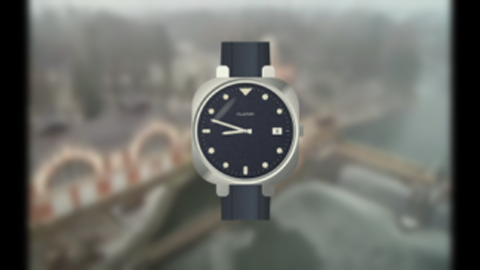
**8:48**
